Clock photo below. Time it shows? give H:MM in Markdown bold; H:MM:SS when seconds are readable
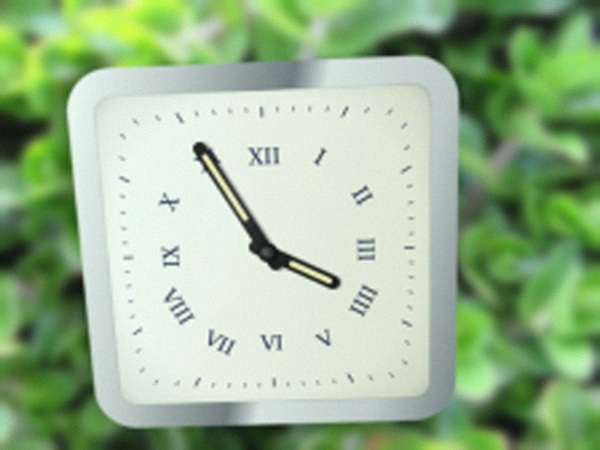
**3:55**
